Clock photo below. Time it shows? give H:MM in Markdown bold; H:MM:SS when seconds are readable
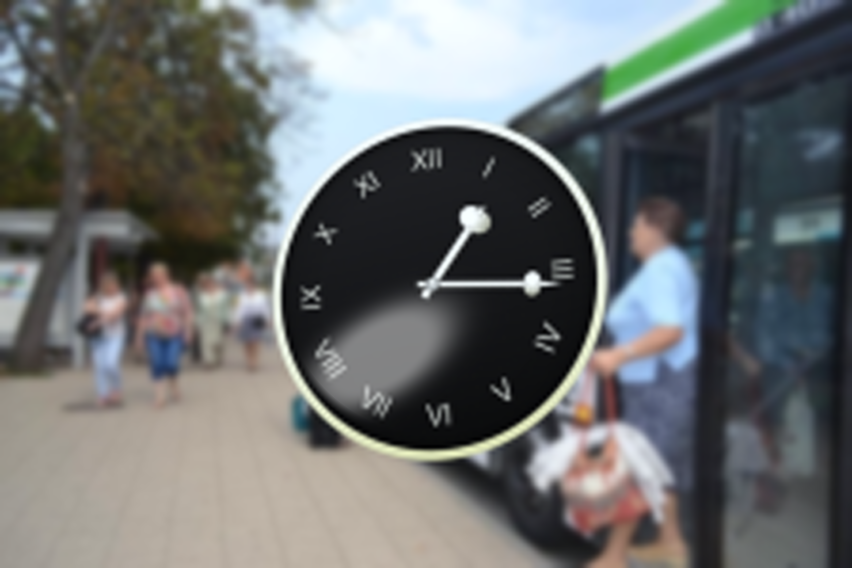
**1:16**
